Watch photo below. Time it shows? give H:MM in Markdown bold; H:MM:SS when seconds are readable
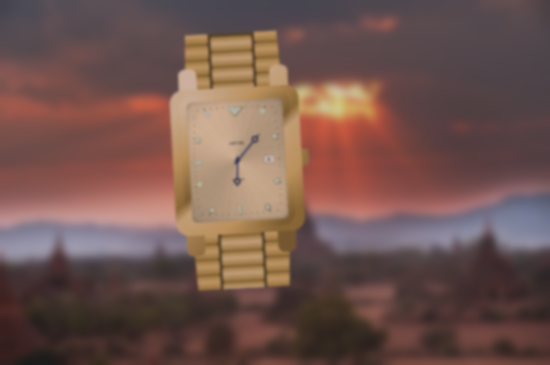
**6:07**
